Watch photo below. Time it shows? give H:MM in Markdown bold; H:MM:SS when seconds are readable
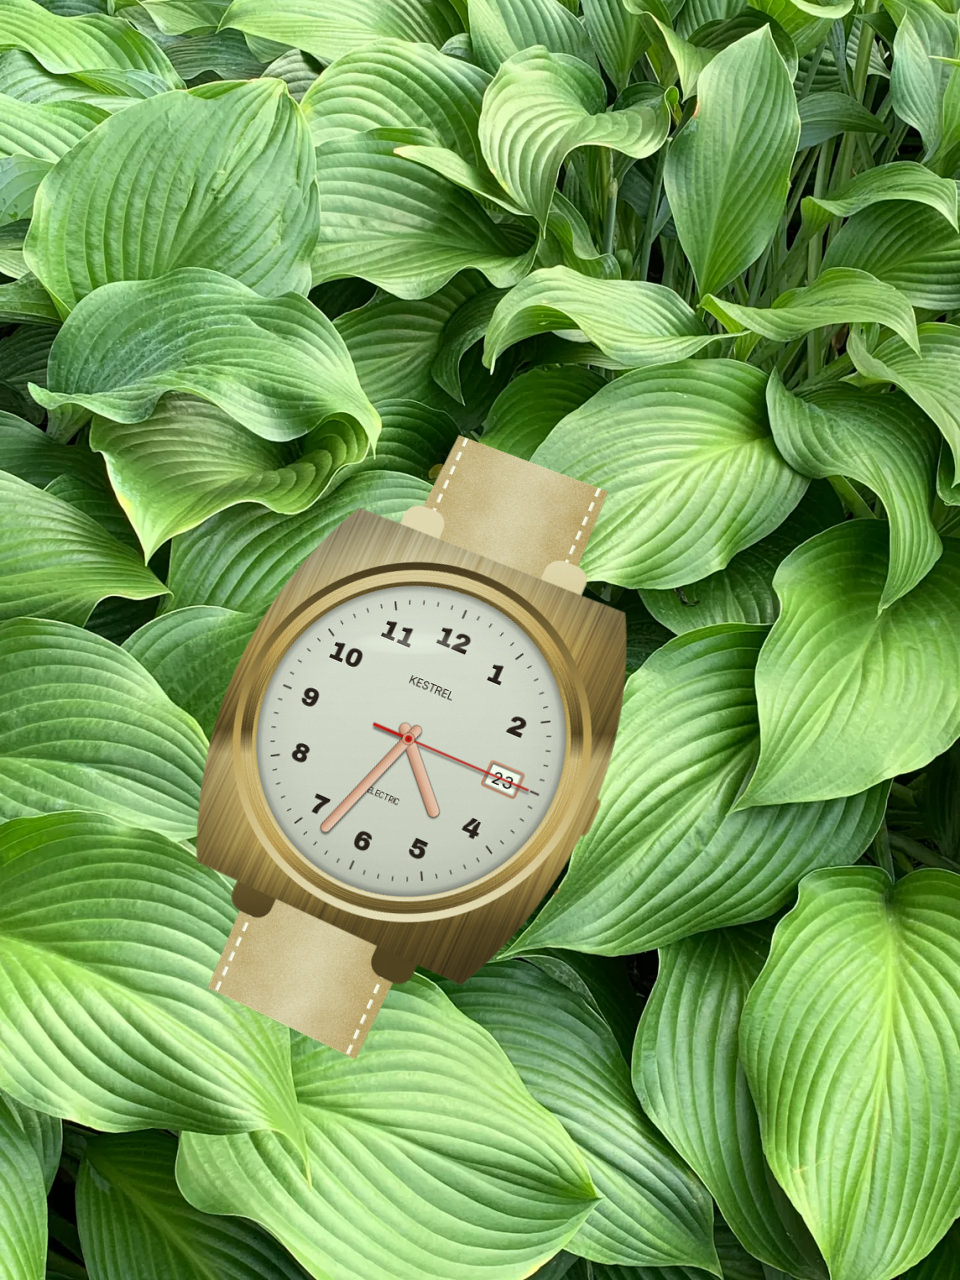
**4:33:15**
